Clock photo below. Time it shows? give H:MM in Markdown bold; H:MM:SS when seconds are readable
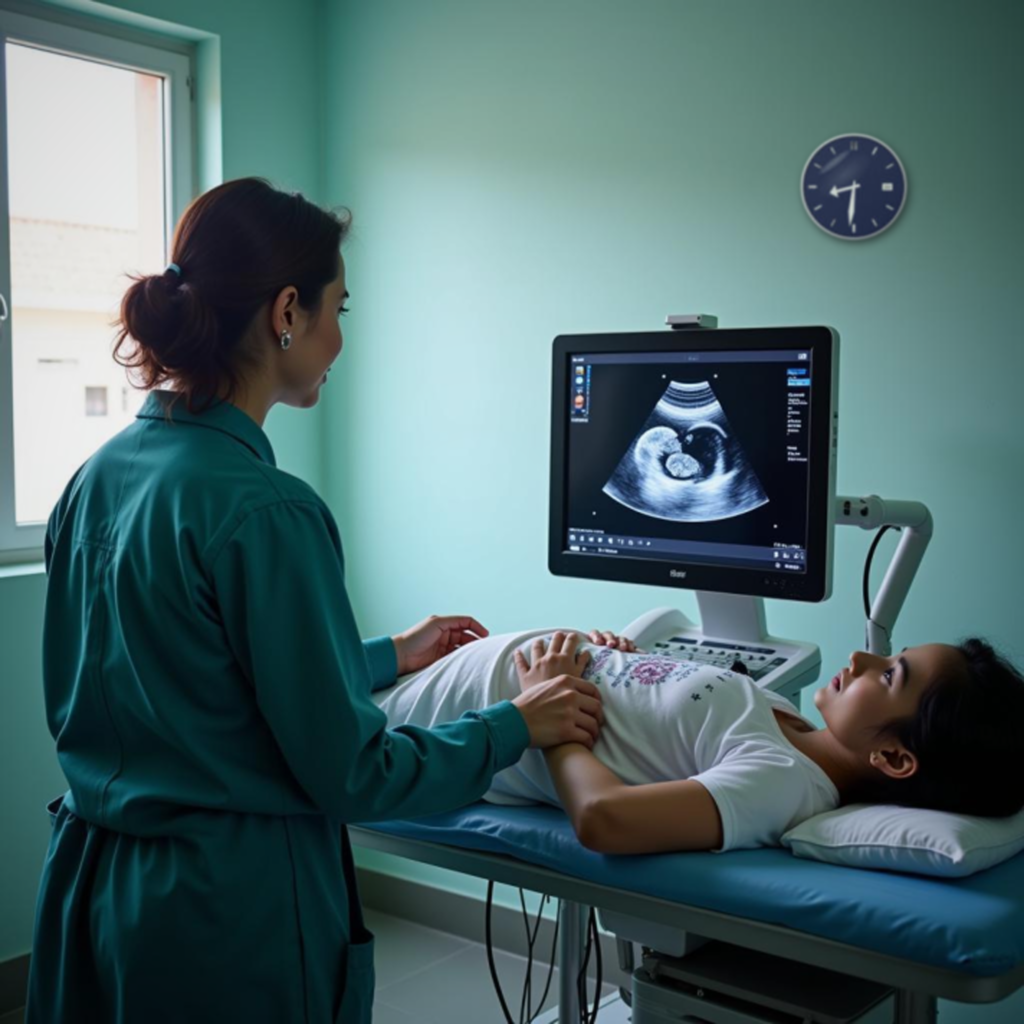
**8:31**
